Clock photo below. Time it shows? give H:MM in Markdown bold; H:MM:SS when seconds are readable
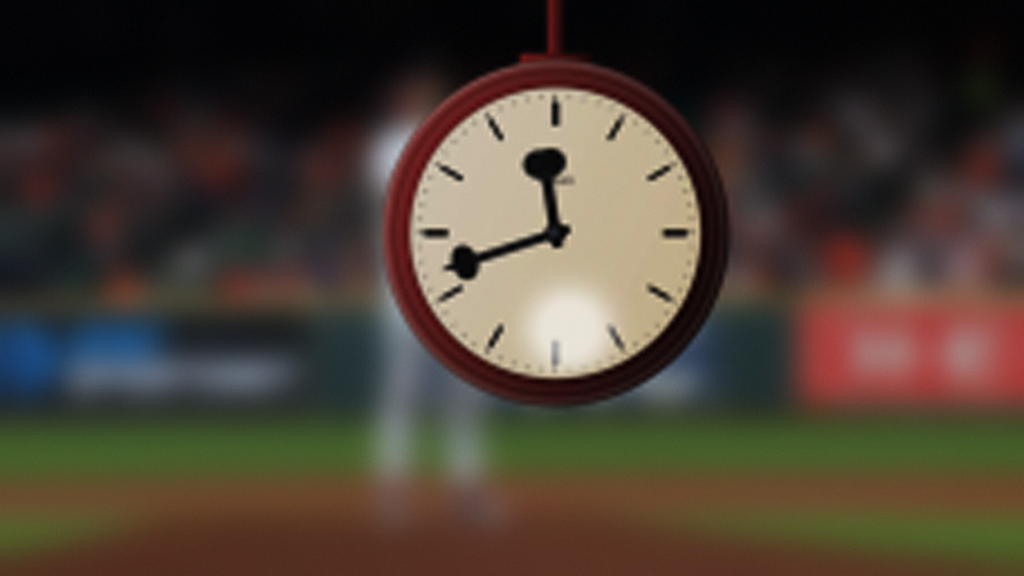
**11:42**
